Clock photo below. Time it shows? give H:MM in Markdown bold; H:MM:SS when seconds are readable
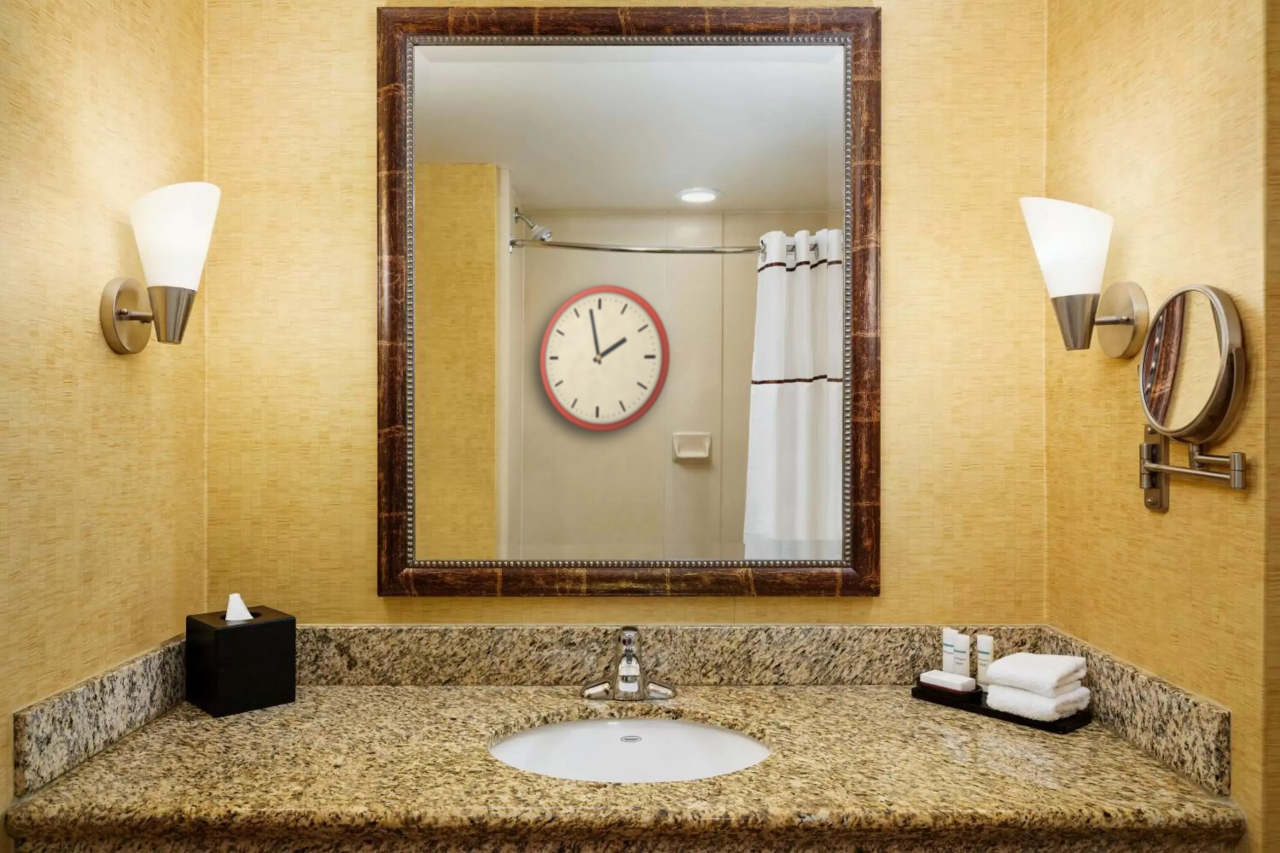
**1:58**
